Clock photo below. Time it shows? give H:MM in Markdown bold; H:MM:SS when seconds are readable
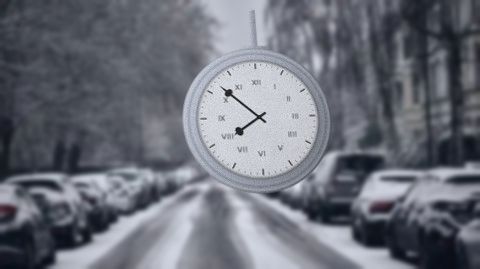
**7:52**
